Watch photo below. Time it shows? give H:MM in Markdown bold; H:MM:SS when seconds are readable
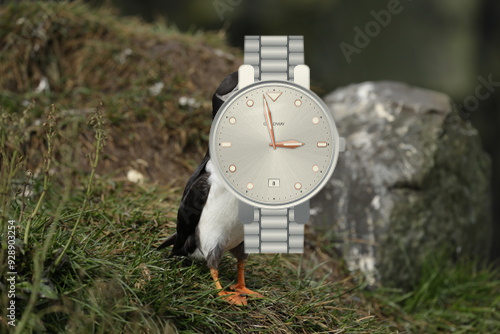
**2:58**
